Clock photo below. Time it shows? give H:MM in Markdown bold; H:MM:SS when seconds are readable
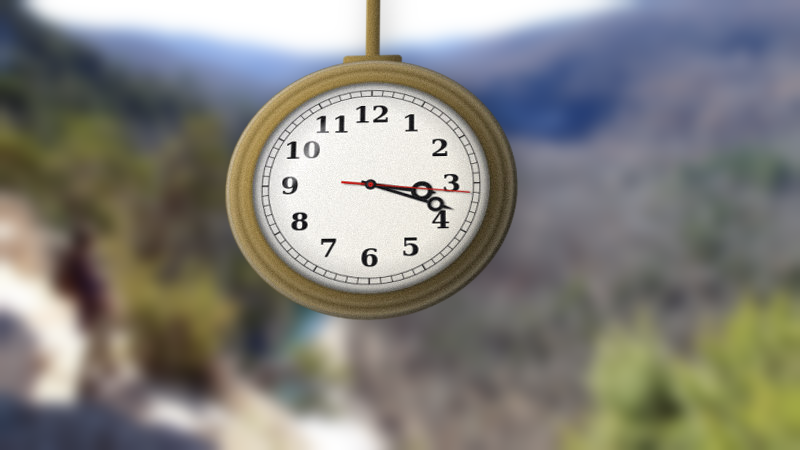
**3:18:16**
